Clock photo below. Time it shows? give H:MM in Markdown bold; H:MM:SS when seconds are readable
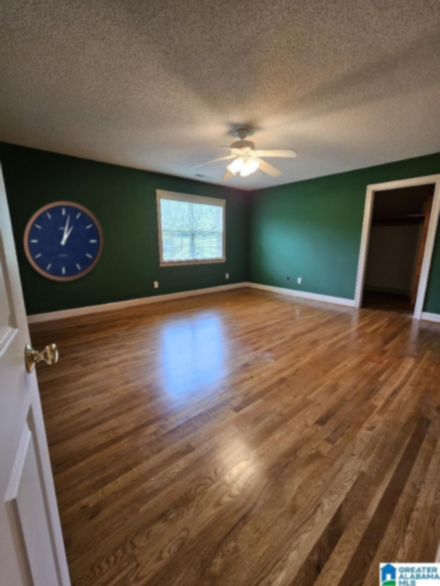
**1:02**
